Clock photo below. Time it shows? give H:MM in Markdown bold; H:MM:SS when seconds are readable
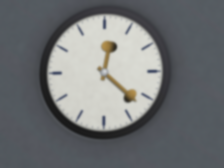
**12:22**
